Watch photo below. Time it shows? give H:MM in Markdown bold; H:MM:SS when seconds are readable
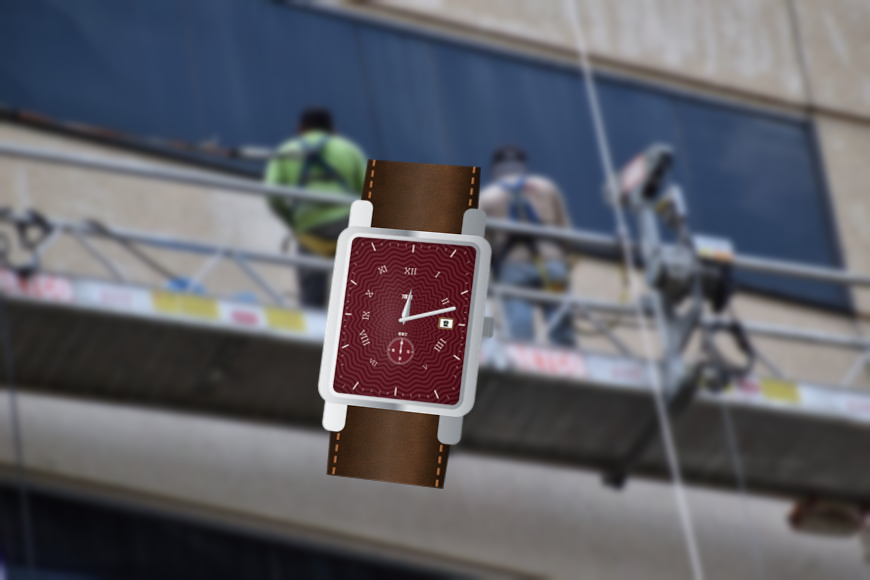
**12:12**
